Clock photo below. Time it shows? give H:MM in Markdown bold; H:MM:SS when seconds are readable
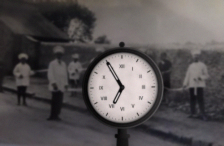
**6:55**
